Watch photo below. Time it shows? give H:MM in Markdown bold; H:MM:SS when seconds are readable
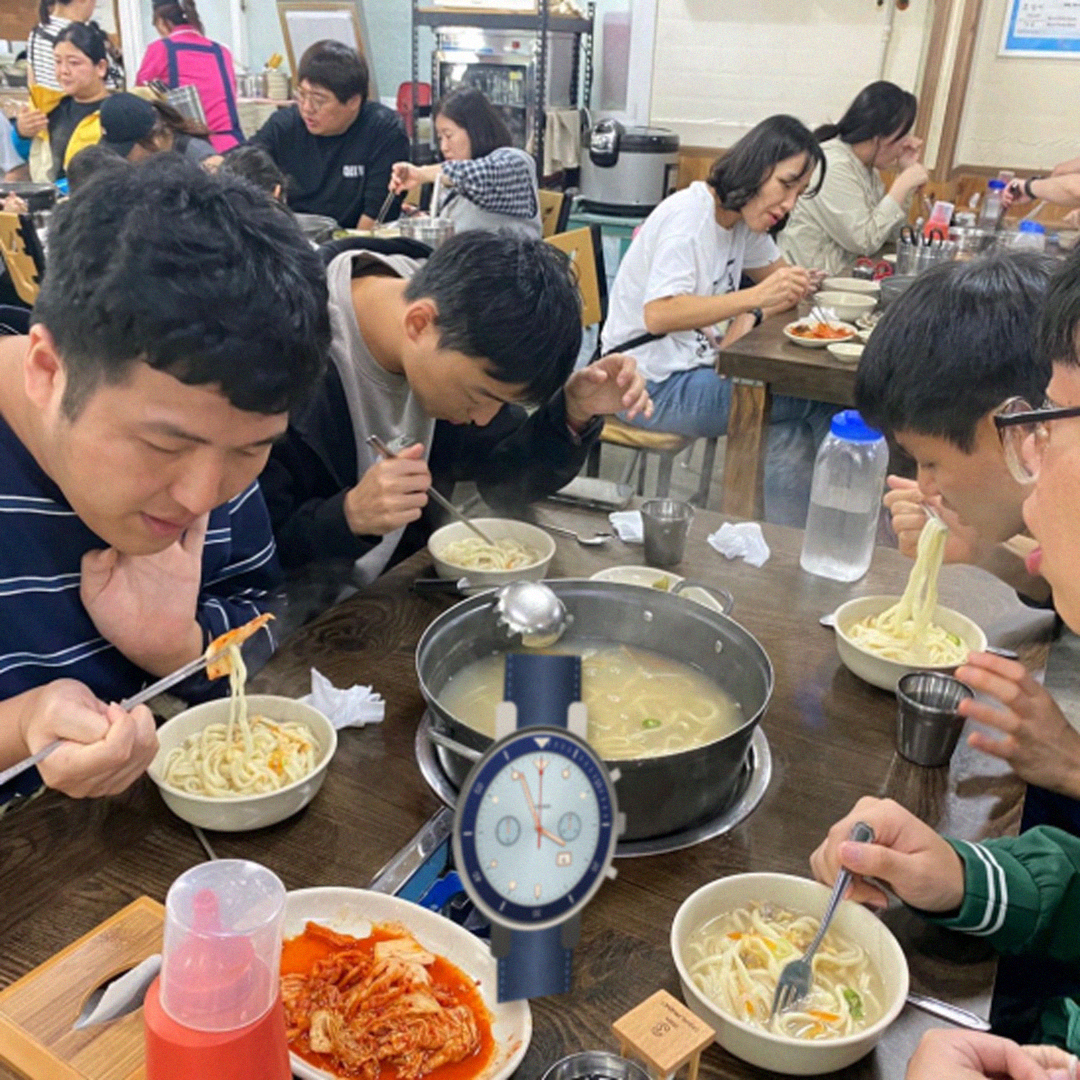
**3:56**
